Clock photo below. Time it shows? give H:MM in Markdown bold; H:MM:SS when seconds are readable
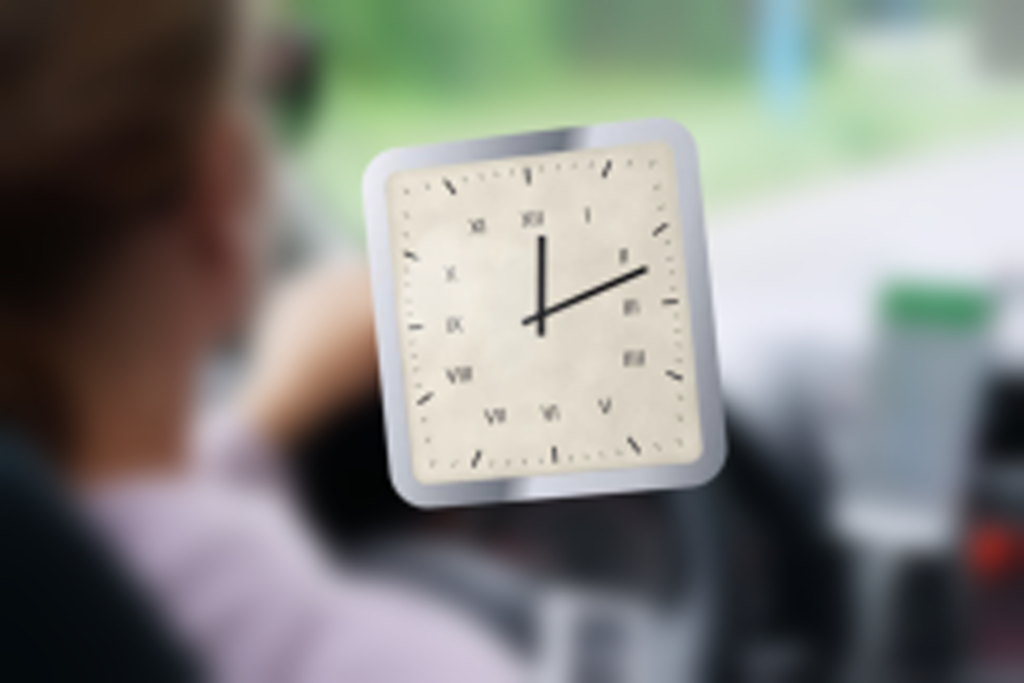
**12:12**
